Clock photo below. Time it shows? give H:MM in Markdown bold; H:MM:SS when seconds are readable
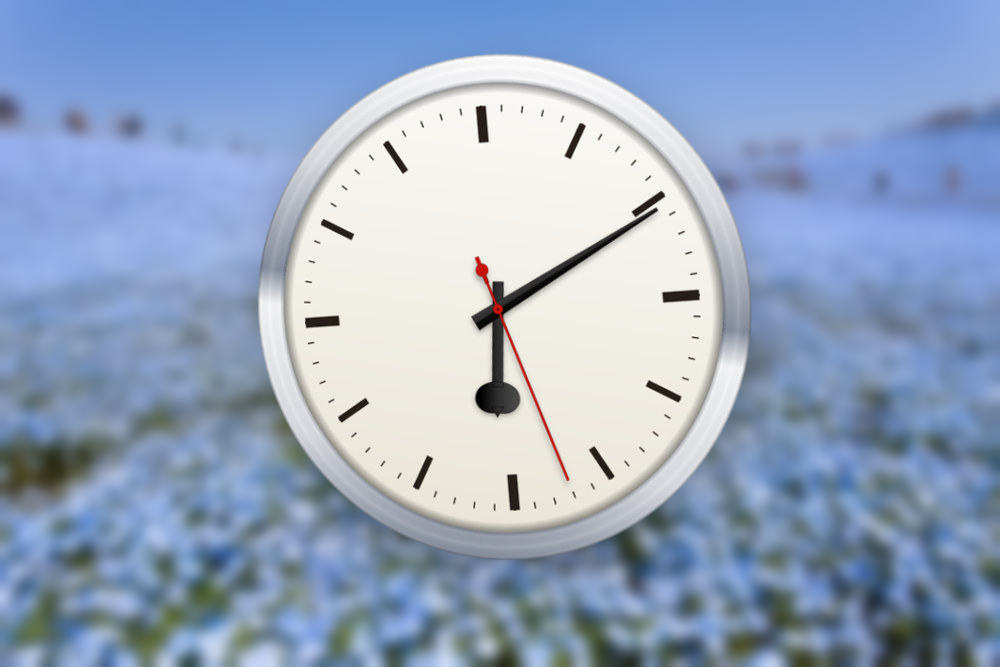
**6:10:27**
